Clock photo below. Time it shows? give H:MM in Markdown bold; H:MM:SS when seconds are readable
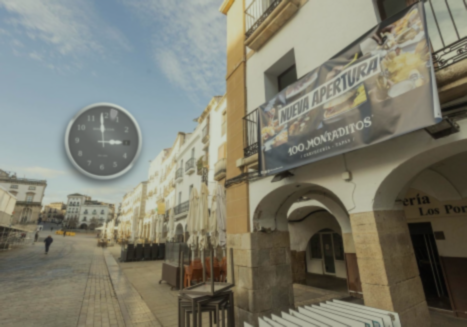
**2:59**
